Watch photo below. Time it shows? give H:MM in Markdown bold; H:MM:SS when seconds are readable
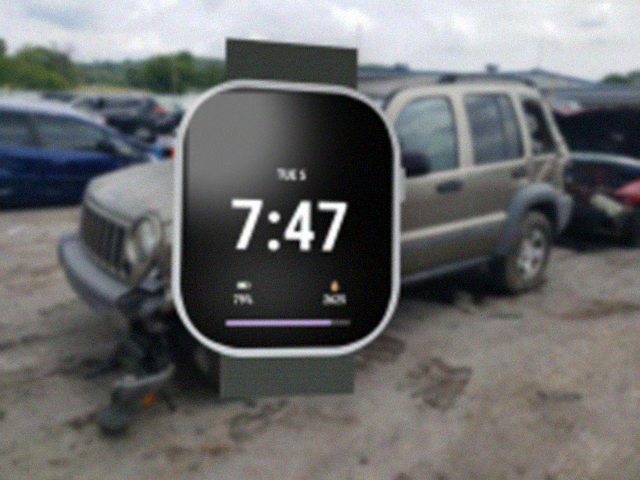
**7:47**
